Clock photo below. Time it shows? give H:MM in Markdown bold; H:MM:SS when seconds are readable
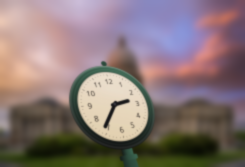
**2:36**
